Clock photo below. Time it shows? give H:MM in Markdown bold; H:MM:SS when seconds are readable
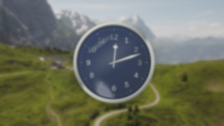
**12:12**
